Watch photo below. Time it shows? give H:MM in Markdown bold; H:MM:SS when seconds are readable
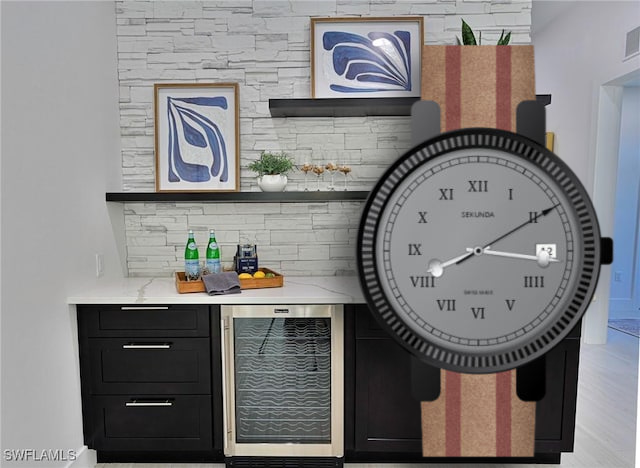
**8:16:10**
